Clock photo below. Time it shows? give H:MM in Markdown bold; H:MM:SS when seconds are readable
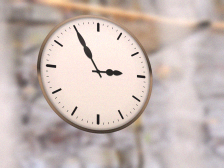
**2:55**
